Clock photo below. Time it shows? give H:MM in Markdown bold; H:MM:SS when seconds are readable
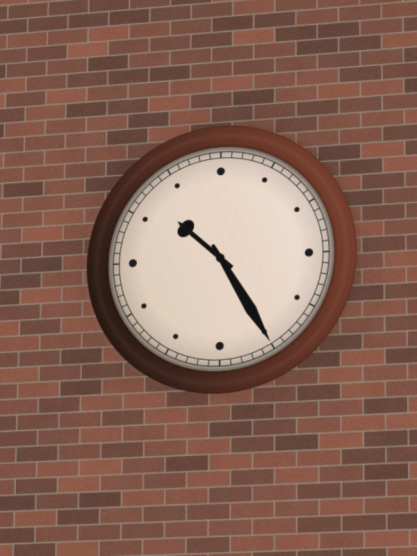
**10:25**
